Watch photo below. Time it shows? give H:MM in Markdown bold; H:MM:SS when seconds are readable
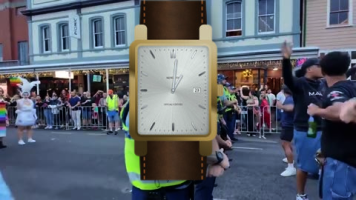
**1:01**
